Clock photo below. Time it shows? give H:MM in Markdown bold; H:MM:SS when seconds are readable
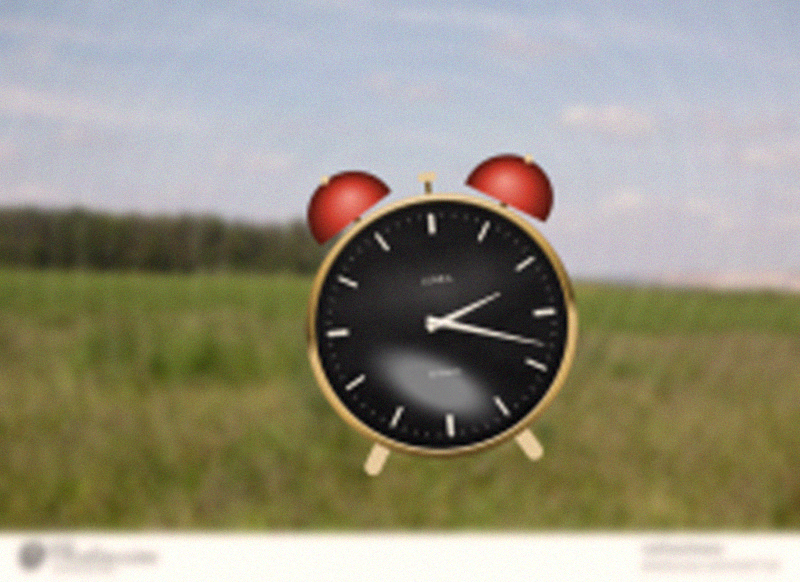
**2:18**
